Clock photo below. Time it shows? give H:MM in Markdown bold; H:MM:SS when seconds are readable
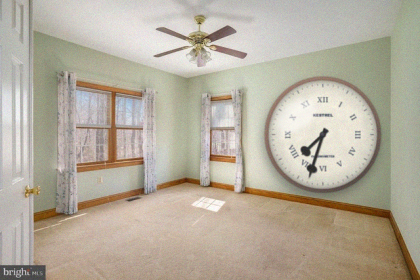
**7:33**
